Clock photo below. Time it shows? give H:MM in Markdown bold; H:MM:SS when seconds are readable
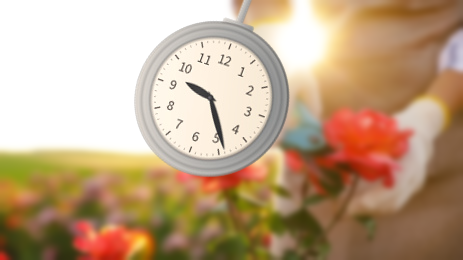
**9:24**
